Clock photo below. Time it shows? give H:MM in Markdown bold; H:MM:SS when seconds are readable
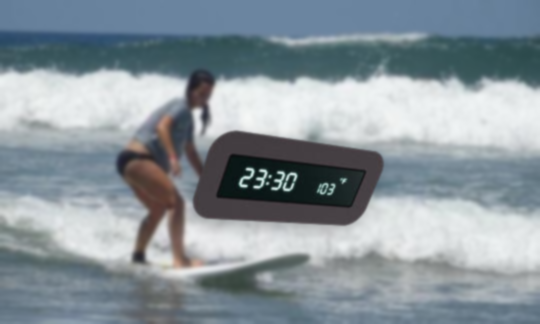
**23:30**
